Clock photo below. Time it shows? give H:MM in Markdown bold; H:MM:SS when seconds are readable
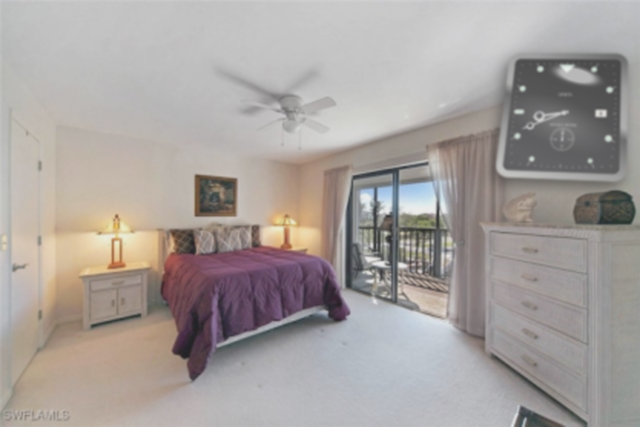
**8:41**
